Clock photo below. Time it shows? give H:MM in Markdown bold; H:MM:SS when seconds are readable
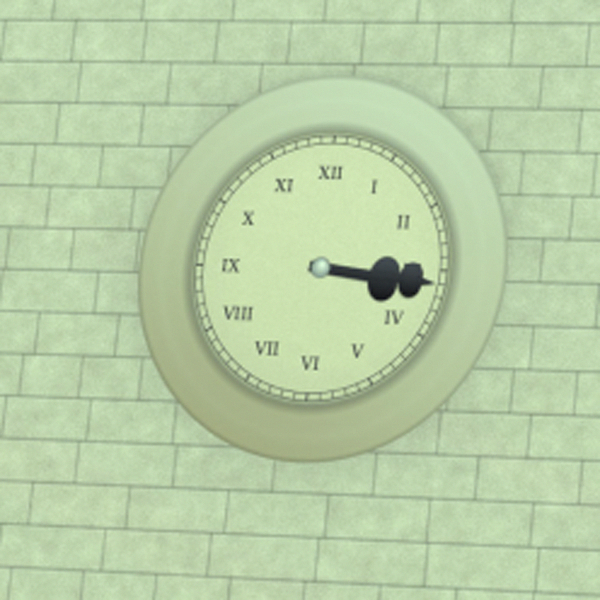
**3:16**
